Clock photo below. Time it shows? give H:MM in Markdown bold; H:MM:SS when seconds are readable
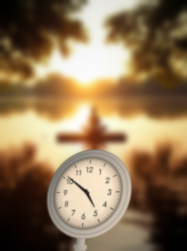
**4:51**
